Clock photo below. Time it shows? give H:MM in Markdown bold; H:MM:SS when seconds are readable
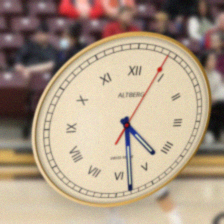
**4:28:04**
